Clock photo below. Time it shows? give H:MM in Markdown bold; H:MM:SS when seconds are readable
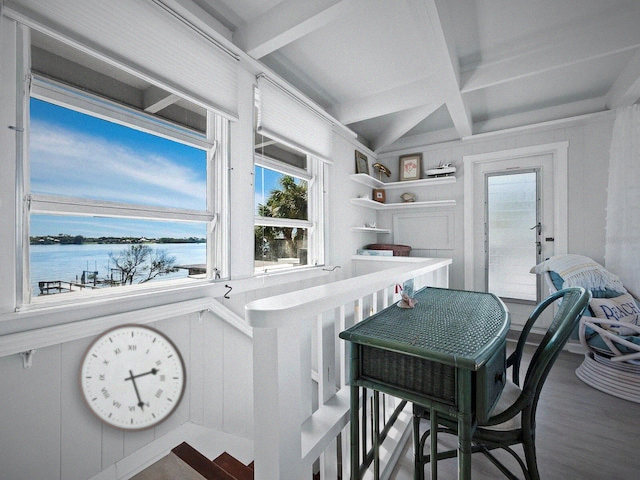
**2:27**
